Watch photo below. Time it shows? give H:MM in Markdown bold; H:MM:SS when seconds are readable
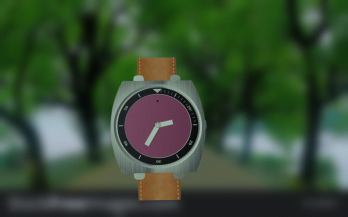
**2:35**
